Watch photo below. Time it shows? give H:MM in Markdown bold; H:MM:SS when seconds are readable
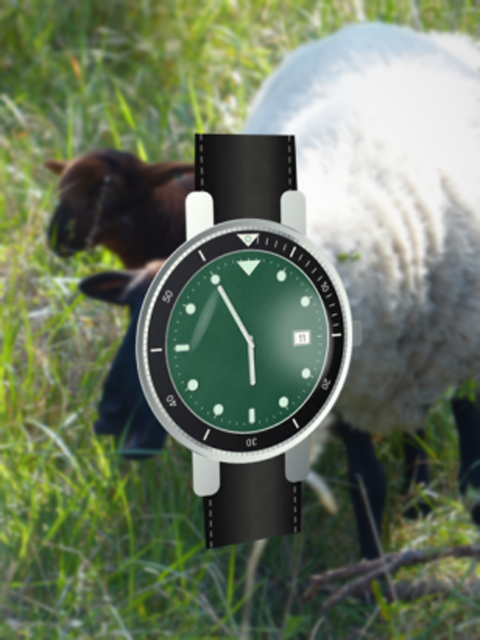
**5:55**
